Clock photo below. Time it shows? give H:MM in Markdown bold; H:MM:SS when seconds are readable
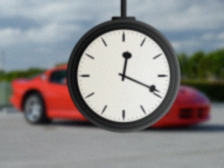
**12:19**
